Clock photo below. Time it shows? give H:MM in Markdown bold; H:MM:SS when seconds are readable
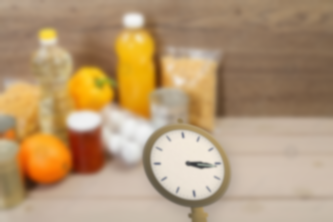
**3:16**
